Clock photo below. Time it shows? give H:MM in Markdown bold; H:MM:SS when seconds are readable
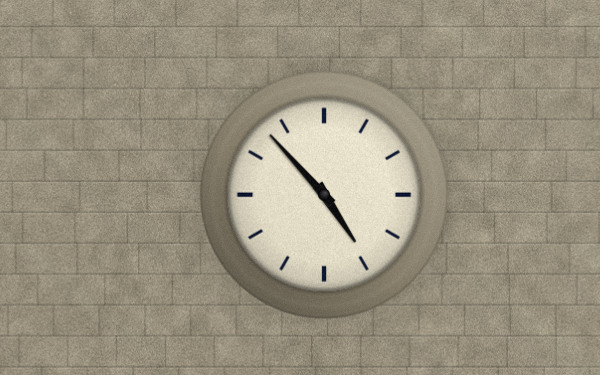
**4:53**
